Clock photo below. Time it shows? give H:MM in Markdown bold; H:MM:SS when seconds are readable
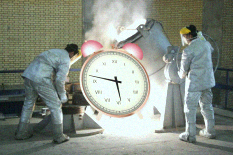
**5:47**
